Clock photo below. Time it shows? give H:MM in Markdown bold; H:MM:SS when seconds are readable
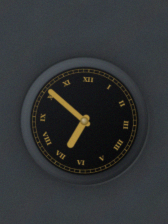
**6:51**
